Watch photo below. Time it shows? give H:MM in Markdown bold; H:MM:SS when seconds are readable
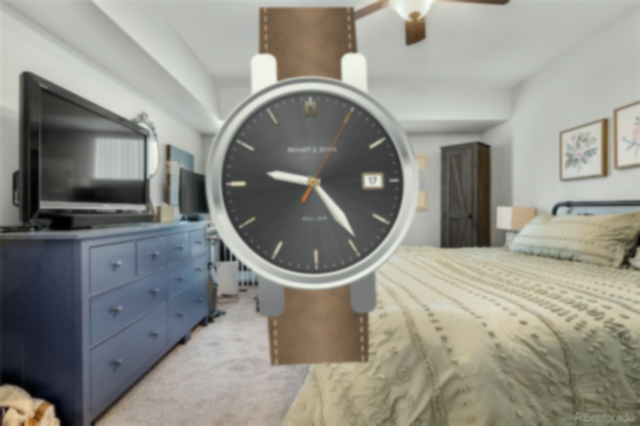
**9:24:05**
